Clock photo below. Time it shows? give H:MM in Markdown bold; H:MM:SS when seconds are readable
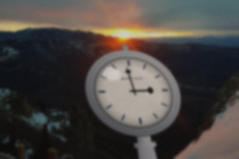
**2:59**
